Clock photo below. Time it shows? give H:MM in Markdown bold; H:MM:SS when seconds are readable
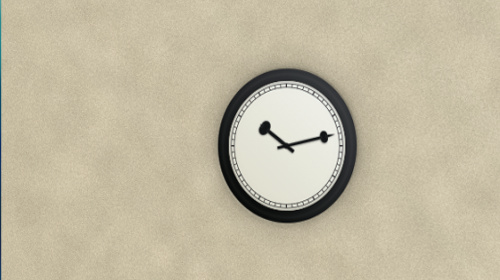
**10:13**
